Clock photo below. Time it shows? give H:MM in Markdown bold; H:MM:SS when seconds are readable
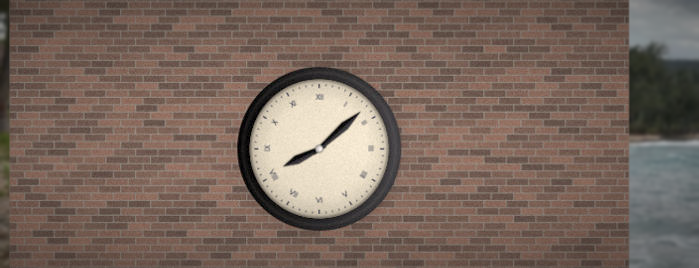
**8:08**
